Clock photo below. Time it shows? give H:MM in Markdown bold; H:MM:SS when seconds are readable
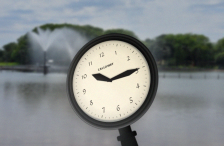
**10:15**
